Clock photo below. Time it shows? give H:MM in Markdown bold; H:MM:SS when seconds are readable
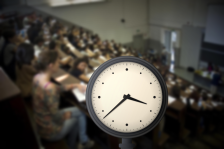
**3:38**
